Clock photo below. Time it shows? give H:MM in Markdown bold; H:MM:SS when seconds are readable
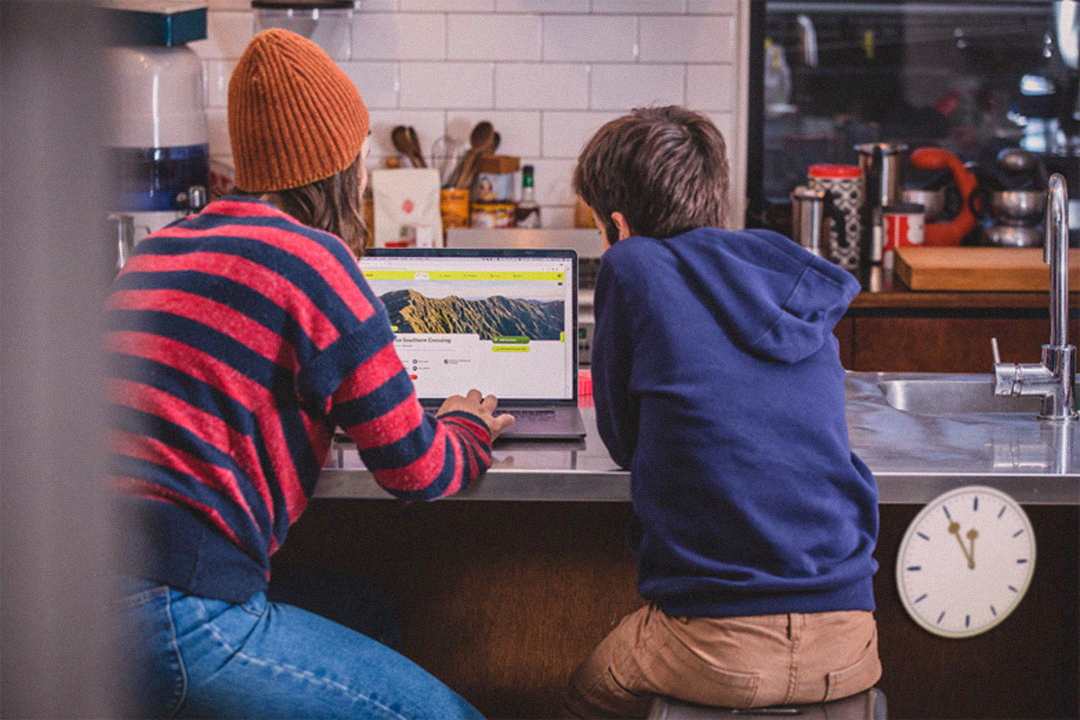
**11:55**
